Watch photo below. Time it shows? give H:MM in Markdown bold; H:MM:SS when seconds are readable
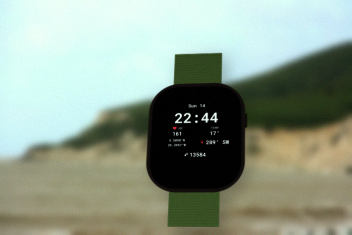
**22:44**
